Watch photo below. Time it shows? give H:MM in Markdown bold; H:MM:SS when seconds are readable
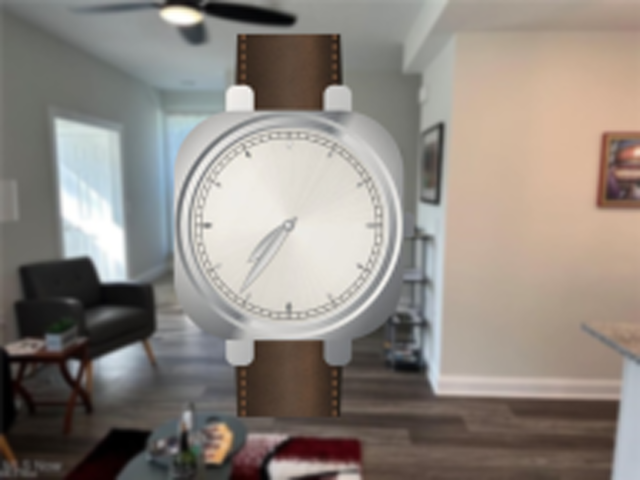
**7:36**
